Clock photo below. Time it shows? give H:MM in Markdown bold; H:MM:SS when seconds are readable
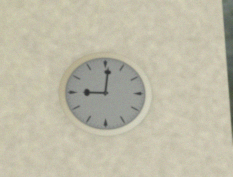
**9:01**
